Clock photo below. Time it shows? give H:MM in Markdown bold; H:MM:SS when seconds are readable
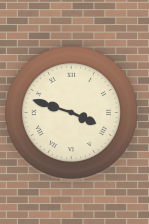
**3:48**
